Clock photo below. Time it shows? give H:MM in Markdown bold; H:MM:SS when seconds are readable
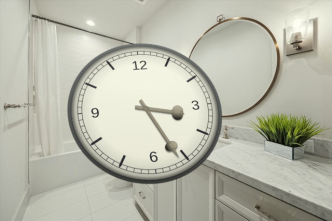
**3:26**
